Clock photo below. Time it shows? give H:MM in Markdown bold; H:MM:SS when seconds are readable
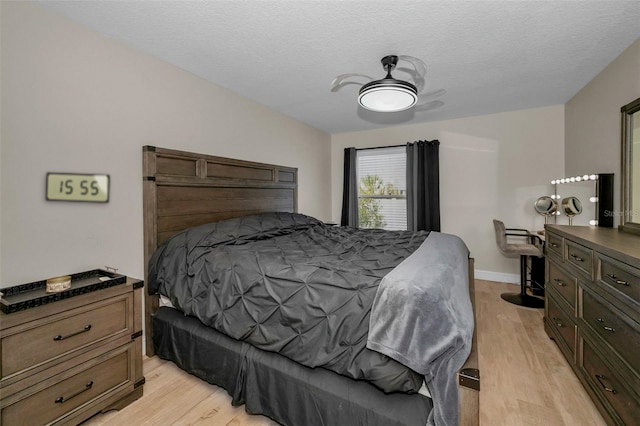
**15:55**
